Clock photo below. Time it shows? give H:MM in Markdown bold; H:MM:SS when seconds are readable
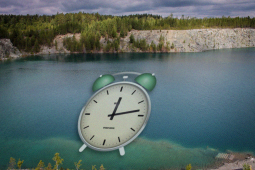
**12:13**
